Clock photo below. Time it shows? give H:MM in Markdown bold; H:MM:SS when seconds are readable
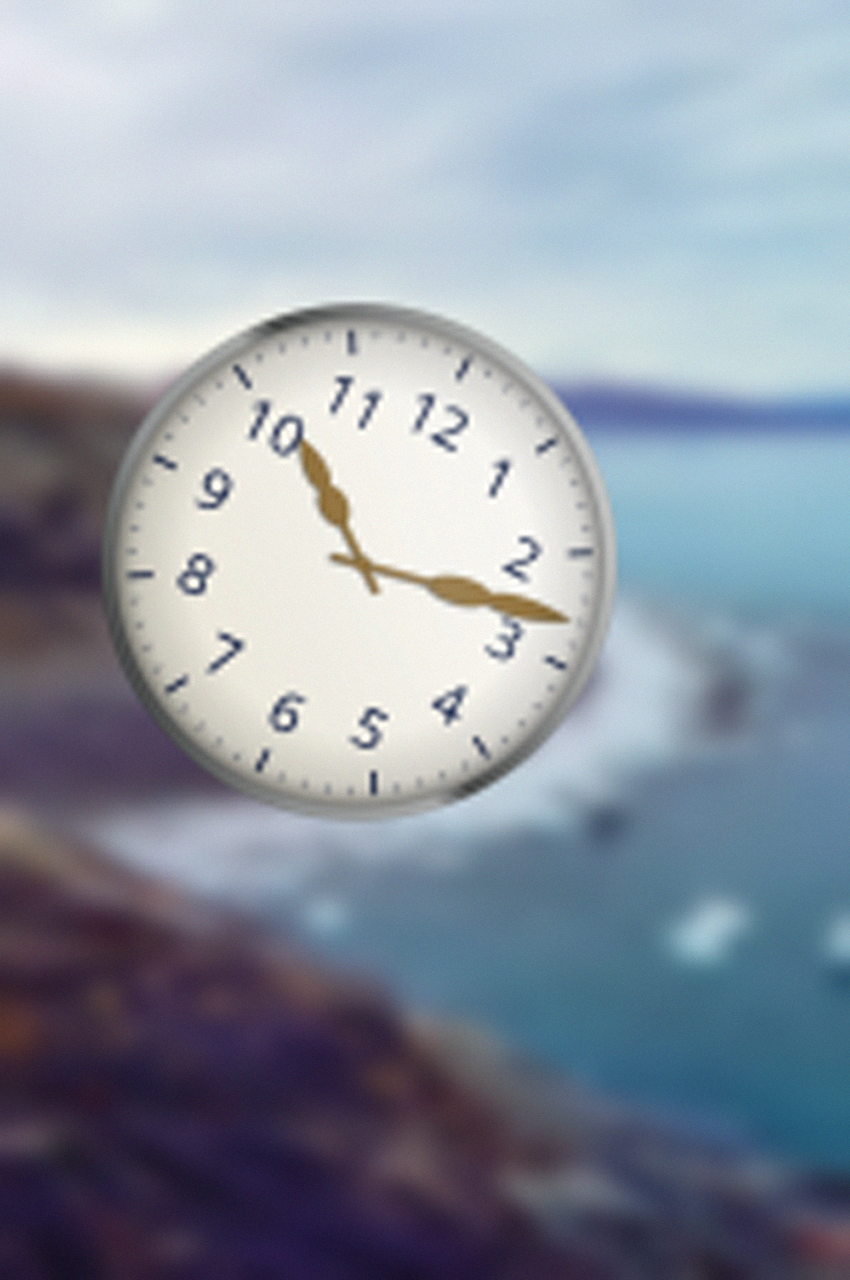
**10:13**
